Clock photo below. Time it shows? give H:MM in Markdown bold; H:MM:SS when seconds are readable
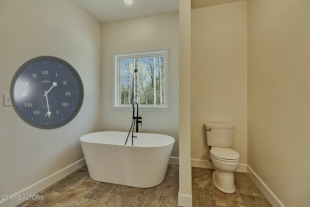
**1:29**
